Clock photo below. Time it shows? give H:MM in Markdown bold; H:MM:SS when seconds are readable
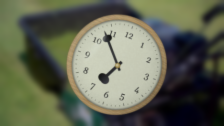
**6:53**
